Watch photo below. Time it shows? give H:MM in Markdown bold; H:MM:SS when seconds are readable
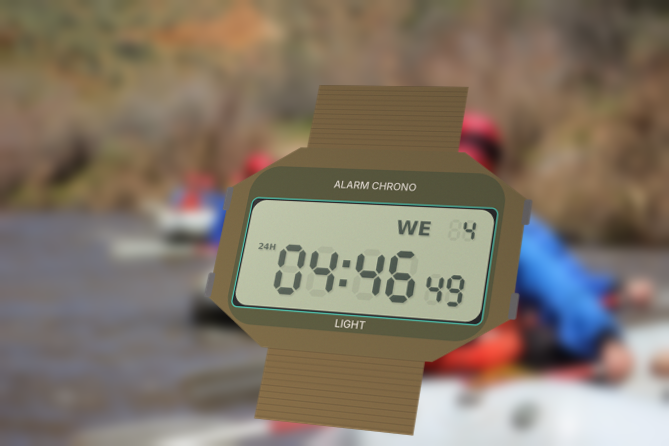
**4:46:49**
